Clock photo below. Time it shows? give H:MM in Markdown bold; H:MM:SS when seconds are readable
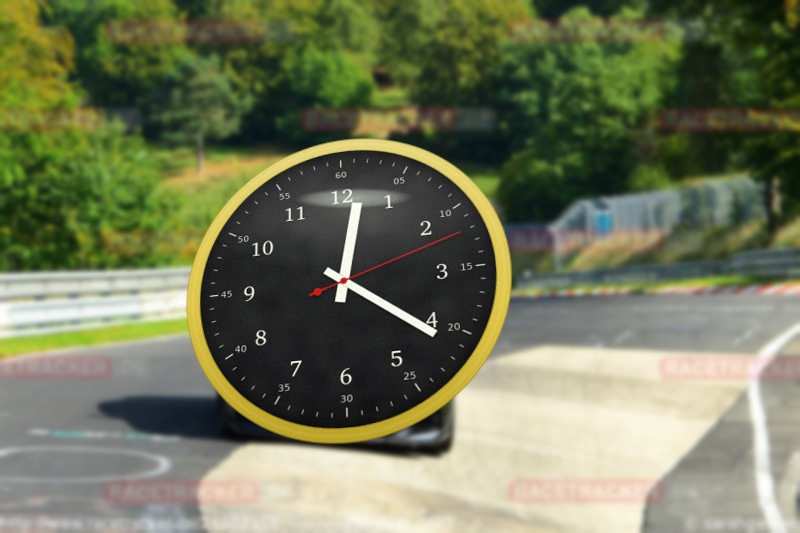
**12:21:12**
